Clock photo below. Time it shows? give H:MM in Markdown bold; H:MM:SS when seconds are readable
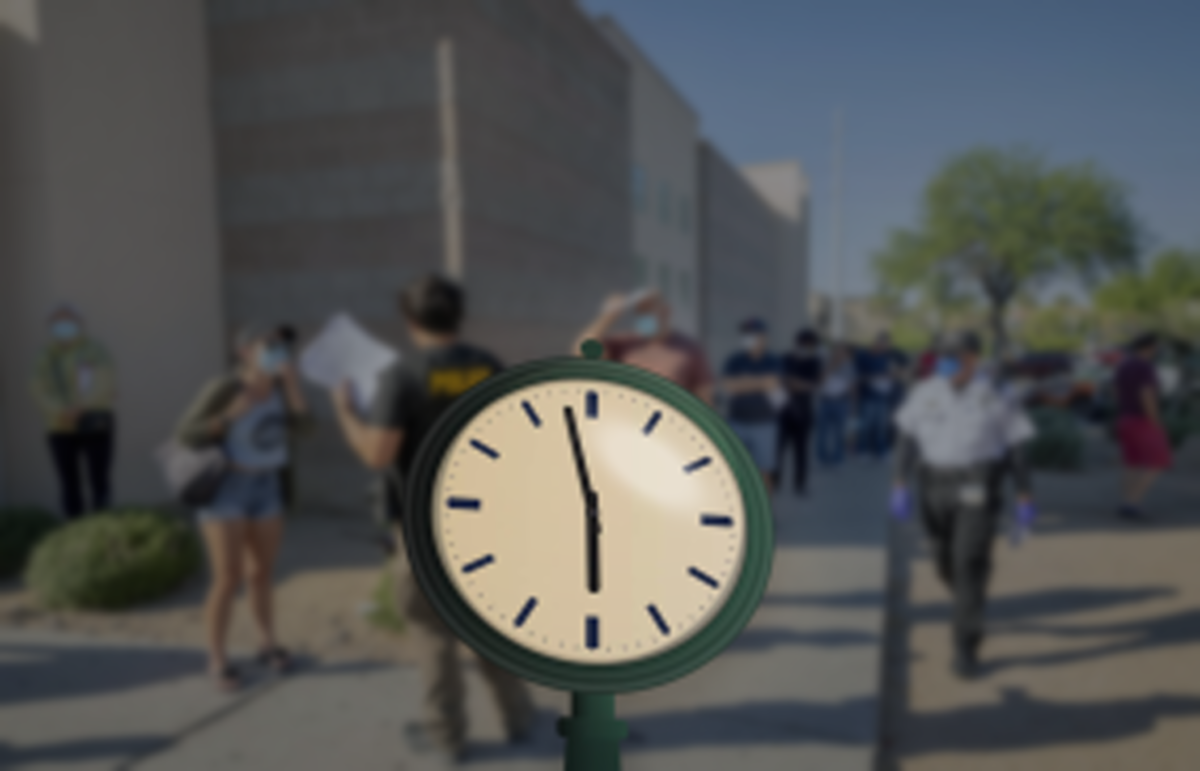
**5:58**
